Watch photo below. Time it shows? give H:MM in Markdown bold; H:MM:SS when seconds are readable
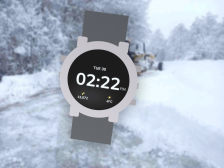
**2:22**
